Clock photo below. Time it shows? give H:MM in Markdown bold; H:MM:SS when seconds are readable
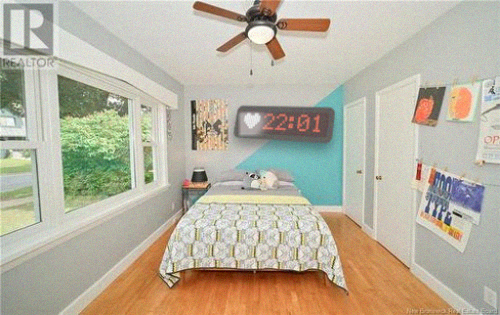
**22:01**
